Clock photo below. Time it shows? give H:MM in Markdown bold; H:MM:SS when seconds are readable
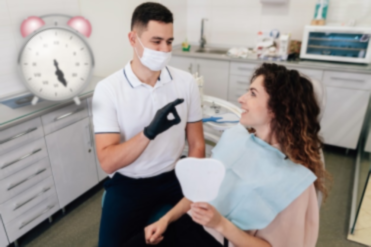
**5:26**
